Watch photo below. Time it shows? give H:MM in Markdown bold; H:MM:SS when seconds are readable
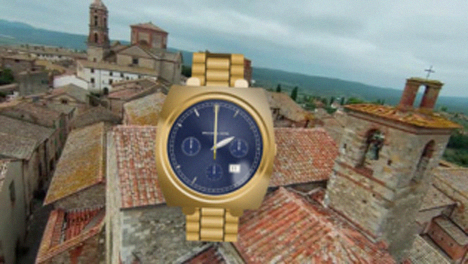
**2:00**
